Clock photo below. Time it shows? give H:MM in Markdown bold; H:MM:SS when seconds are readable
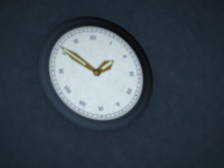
**1:51**
